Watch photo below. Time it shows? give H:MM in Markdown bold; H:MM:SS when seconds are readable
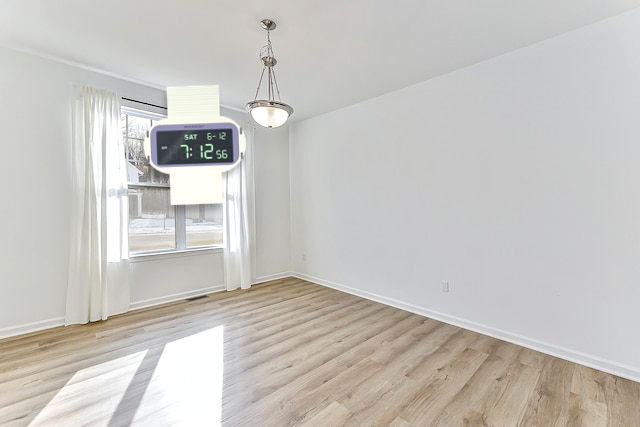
**7:12:56**
